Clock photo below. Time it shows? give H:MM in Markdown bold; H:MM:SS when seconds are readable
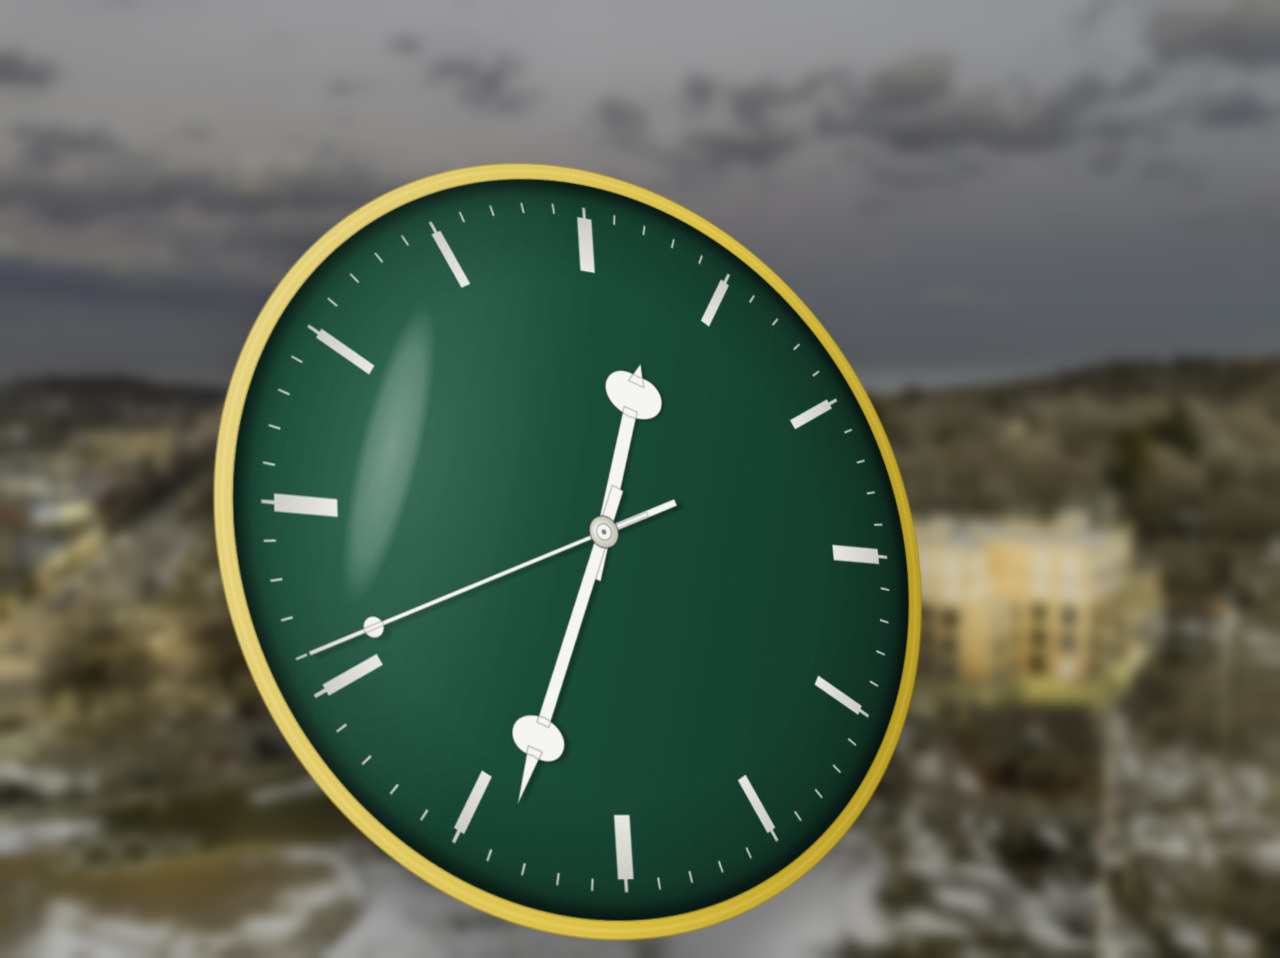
**12:33:41**
